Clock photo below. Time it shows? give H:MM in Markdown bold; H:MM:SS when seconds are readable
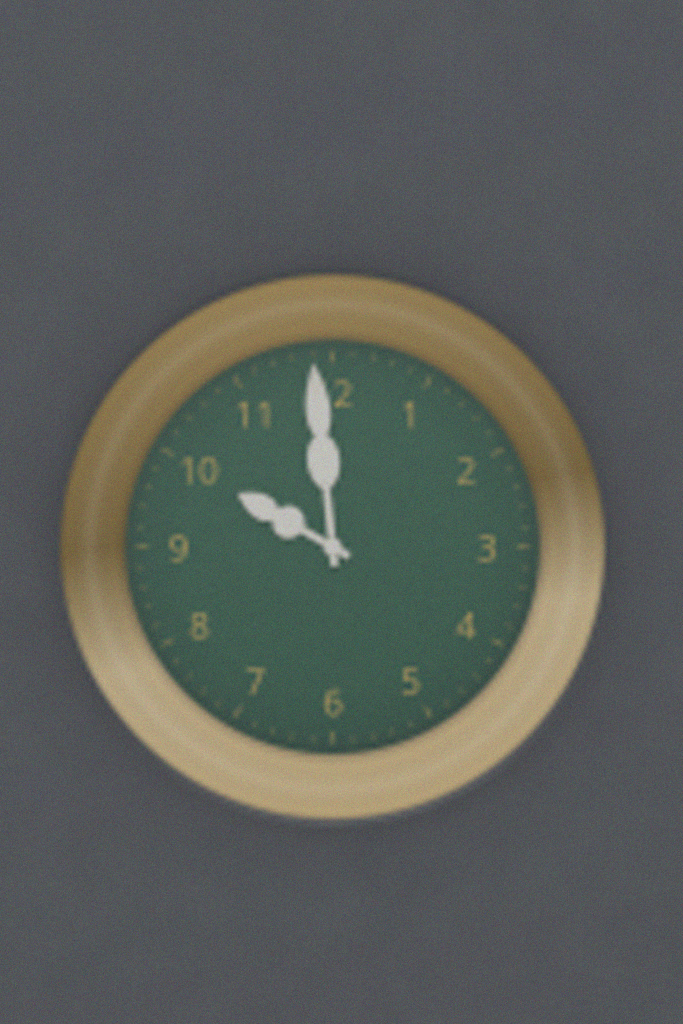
**9:59**
